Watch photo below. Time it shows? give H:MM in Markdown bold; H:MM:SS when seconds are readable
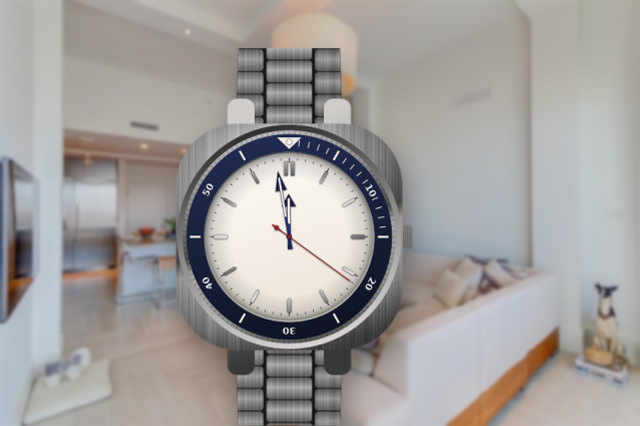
**11:58:21**
